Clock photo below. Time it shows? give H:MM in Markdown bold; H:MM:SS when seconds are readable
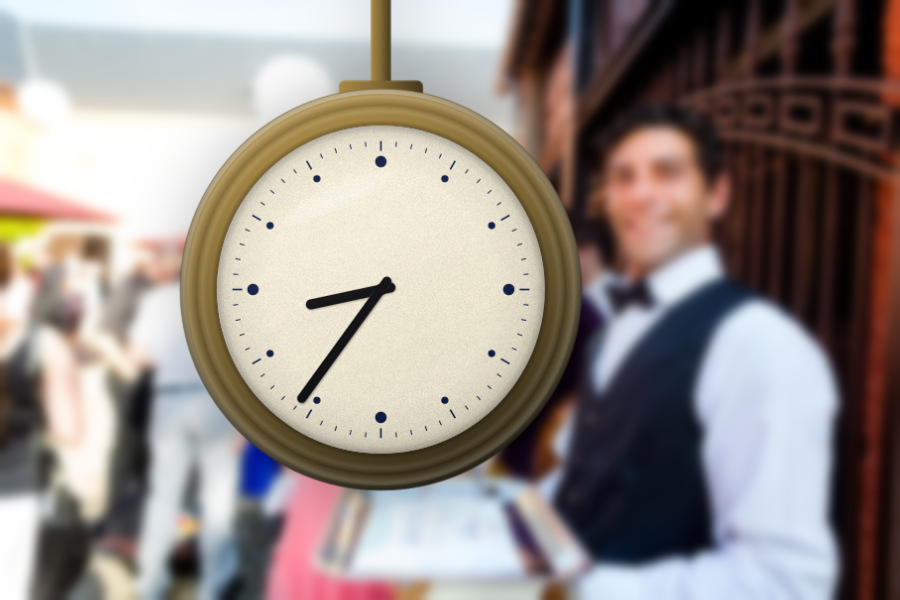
**8:36**
